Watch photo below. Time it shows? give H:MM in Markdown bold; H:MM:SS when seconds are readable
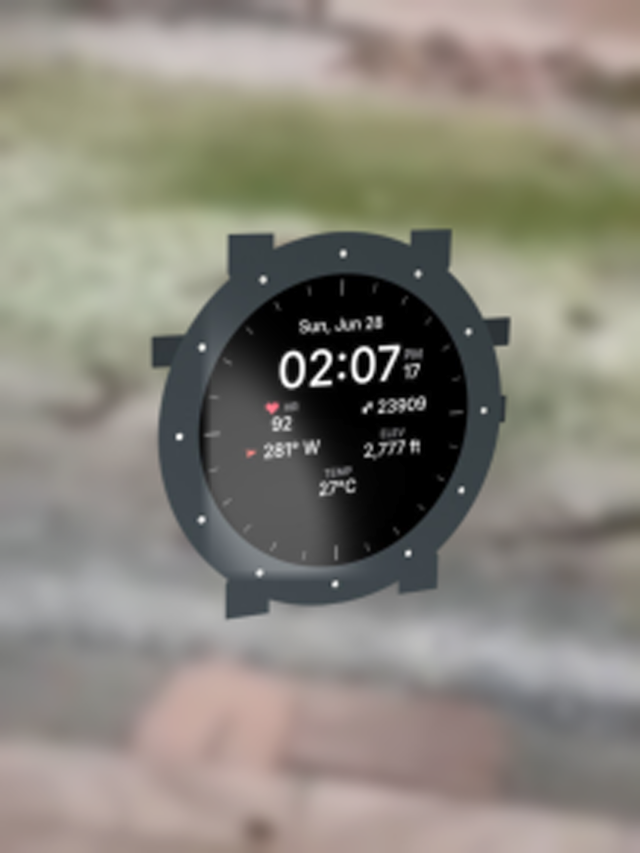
**2:07**
